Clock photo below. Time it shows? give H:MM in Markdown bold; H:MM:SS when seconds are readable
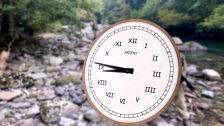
**8:46**
